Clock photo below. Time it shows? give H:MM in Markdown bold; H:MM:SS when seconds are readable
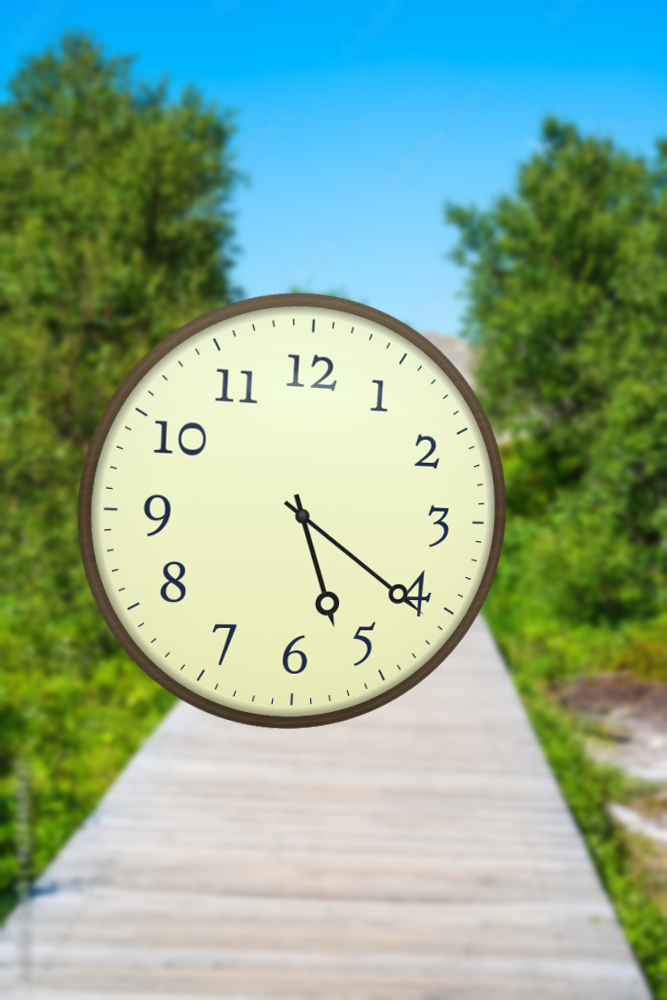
**5:21**
